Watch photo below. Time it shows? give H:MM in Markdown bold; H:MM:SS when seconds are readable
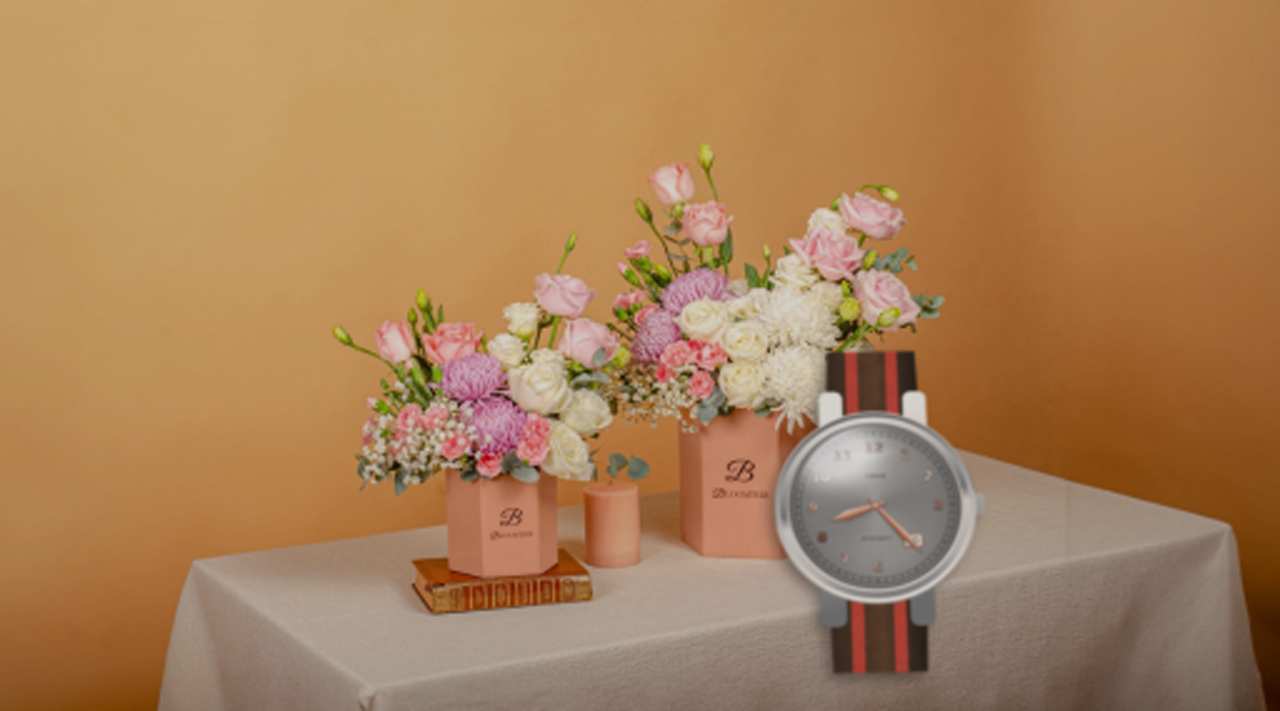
**8:23**
